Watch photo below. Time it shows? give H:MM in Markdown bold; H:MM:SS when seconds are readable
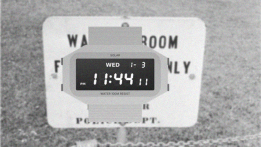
**11:44:11**
